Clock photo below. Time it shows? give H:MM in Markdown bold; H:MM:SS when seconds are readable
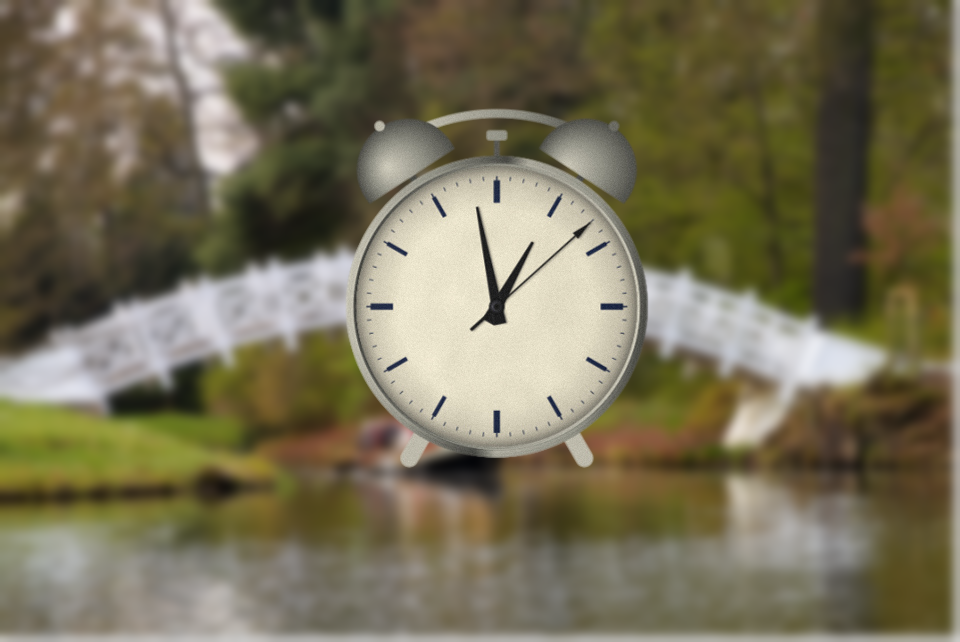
**12:58:08**
